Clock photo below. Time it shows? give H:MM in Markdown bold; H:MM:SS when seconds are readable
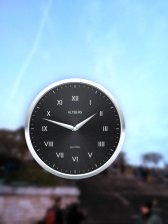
**1:48**
